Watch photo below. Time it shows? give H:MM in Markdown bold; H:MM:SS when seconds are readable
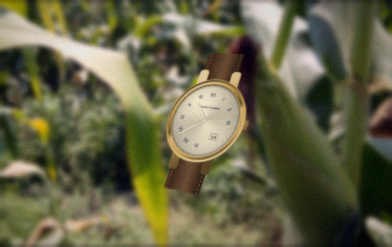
**10:39**
